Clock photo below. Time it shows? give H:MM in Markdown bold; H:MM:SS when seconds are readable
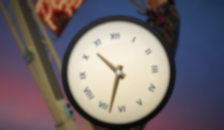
**10:33**
